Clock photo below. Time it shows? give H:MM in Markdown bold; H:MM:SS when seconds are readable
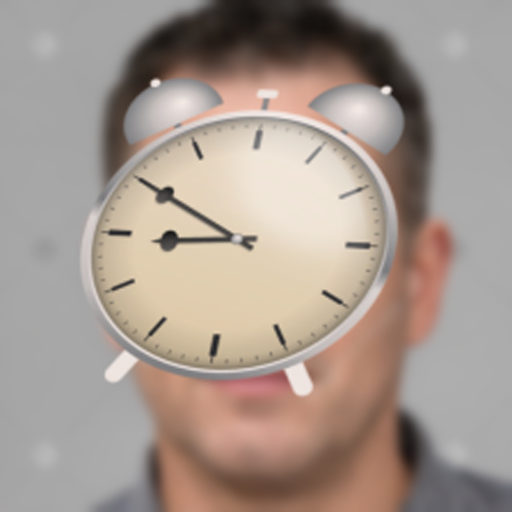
**8:50**
